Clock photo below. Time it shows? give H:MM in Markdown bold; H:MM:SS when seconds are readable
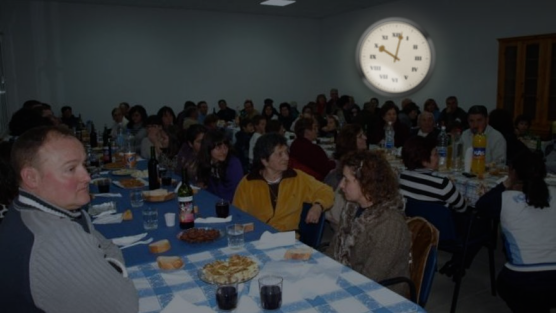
**10:02**
